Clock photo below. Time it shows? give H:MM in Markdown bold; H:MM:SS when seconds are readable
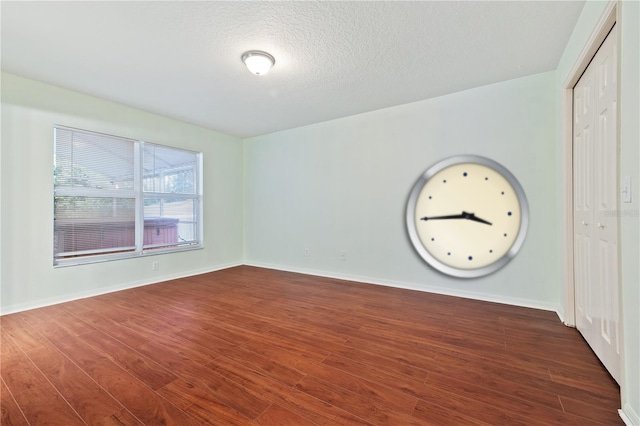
**3:45**
